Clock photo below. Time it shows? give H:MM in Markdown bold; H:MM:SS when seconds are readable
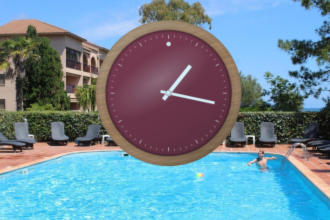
**1:17**
